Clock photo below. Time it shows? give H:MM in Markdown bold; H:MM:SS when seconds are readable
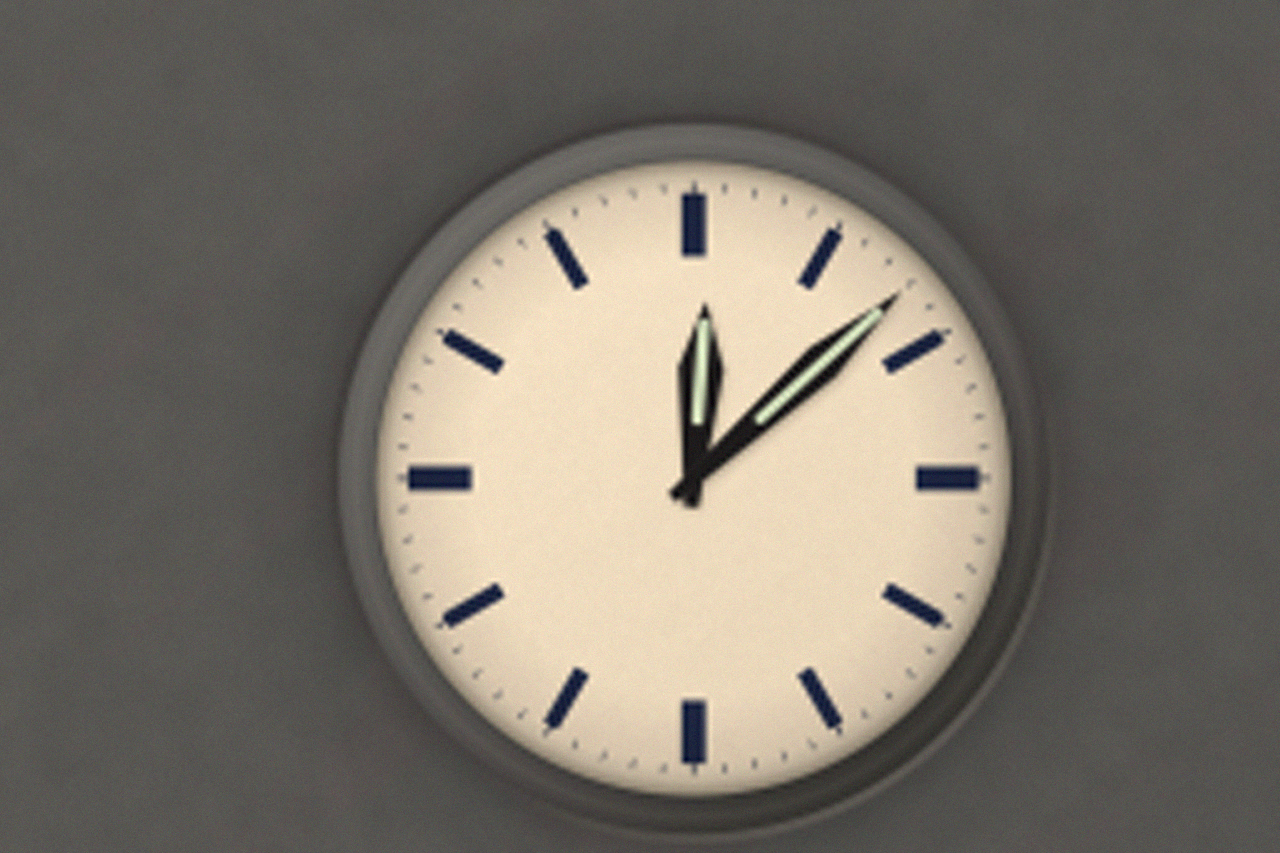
**12:08**
